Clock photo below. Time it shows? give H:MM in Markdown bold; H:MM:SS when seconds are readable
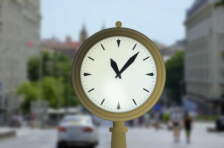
**11:07**
